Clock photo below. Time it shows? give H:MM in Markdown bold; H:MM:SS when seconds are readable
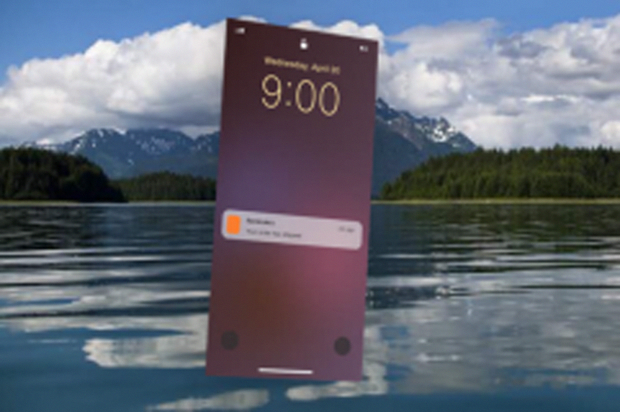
**9:00**
